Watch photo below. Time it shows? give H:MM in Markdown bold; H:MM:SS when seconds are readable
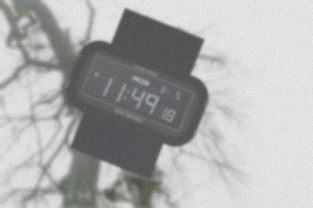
**11:49:18**
